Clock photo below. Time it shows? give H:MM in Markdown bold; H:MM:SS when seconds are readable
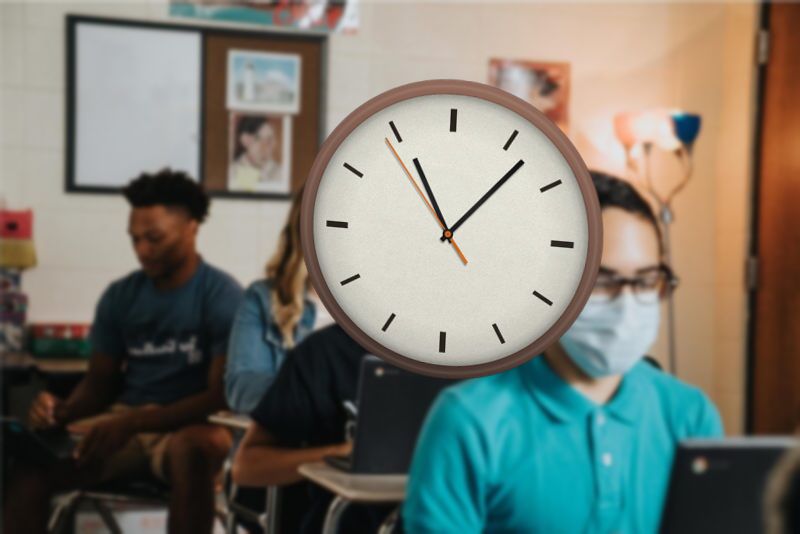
**11:06:54**
